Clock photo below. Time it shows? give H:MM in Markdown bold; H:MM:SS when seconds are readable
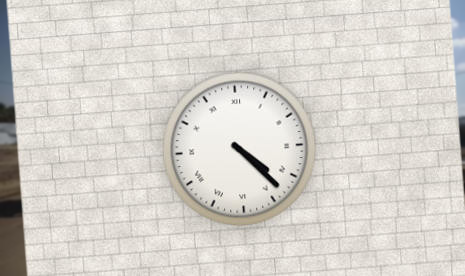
**4:23**
